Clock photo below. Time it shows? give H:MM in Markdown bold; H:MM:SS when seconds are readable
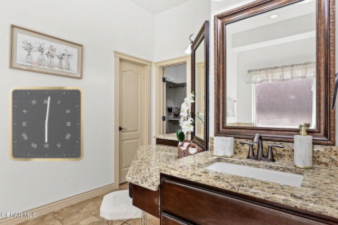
**6:01**
